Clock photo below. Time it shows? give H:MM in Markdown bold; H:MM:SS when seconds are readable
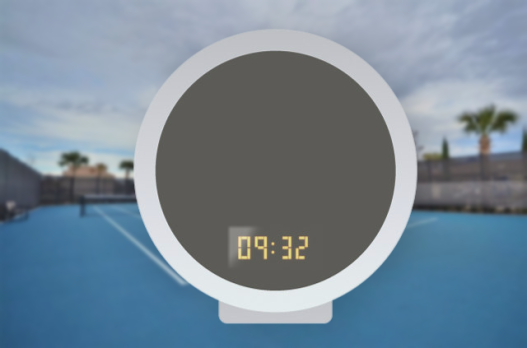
**9:32**
